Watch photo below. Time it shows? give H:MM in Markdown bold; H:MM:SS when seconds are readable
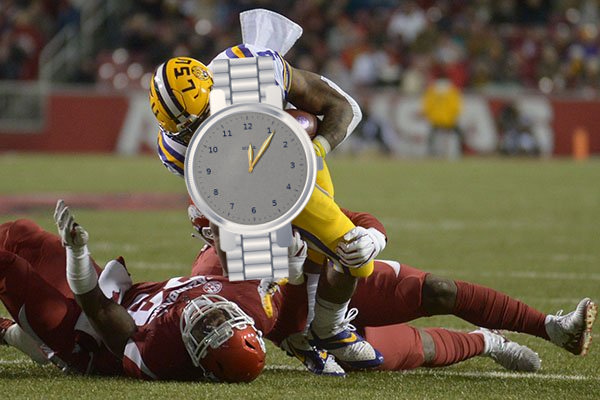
**12:06**
